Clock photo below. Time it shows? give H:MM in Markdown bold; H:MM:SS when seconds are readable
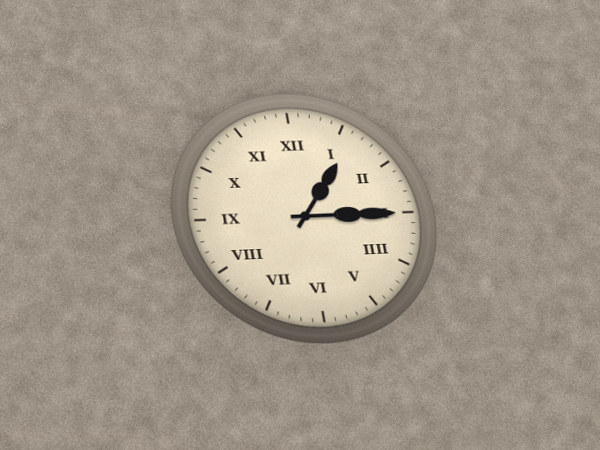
**1:15**
